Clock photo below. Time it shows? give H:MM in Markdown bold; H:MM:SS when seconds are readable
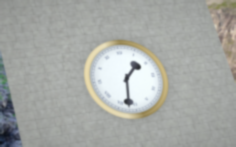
**1:32**
